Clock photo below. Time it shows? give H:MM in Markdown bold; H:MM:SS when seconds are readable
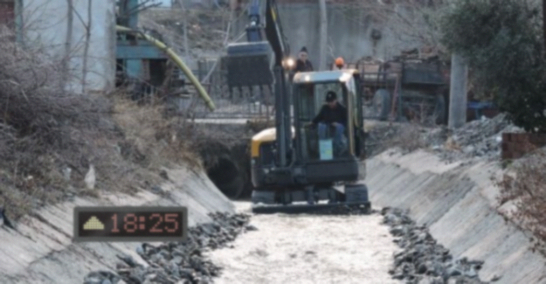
**18:25**
